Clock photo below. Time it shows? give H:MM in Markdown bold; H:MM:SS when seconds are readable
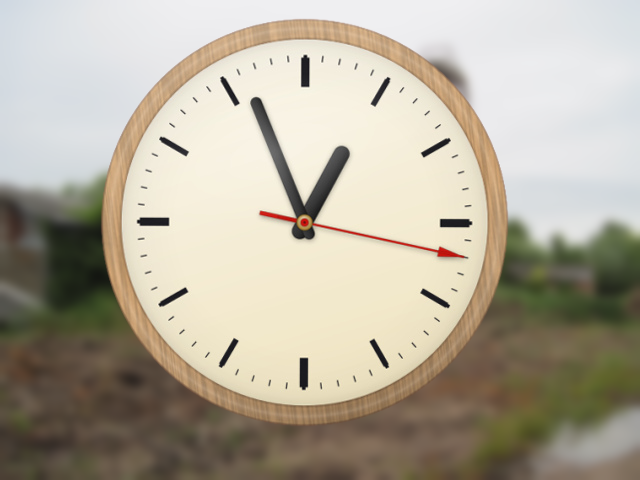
**12:56:17**
